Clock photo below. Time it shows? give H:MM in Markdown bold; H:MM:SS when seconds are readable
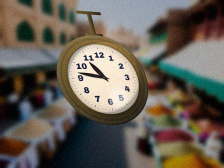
**10:47**
